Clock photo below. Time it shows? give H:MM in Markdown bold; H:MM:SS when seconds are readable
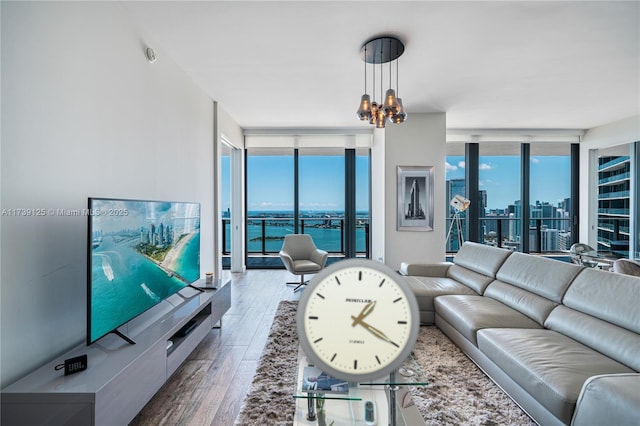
**1:20**
